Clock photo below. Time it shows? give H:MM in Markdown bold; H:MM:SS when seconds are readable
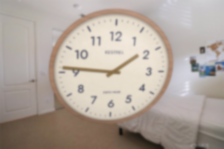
**1:46**
